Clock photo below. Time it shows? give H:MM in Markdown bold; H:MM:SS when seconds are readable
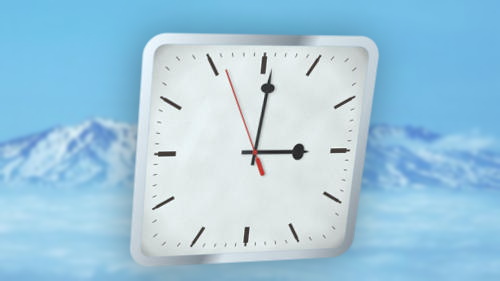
**3:00:56**
